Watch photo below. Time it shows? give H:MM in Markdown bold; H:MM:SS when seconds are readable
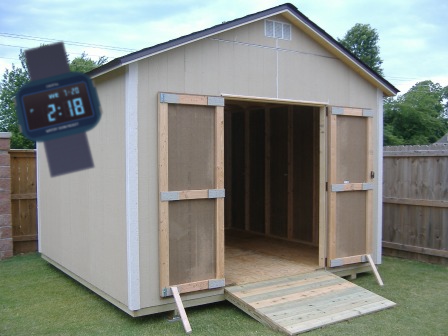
**2:18**
